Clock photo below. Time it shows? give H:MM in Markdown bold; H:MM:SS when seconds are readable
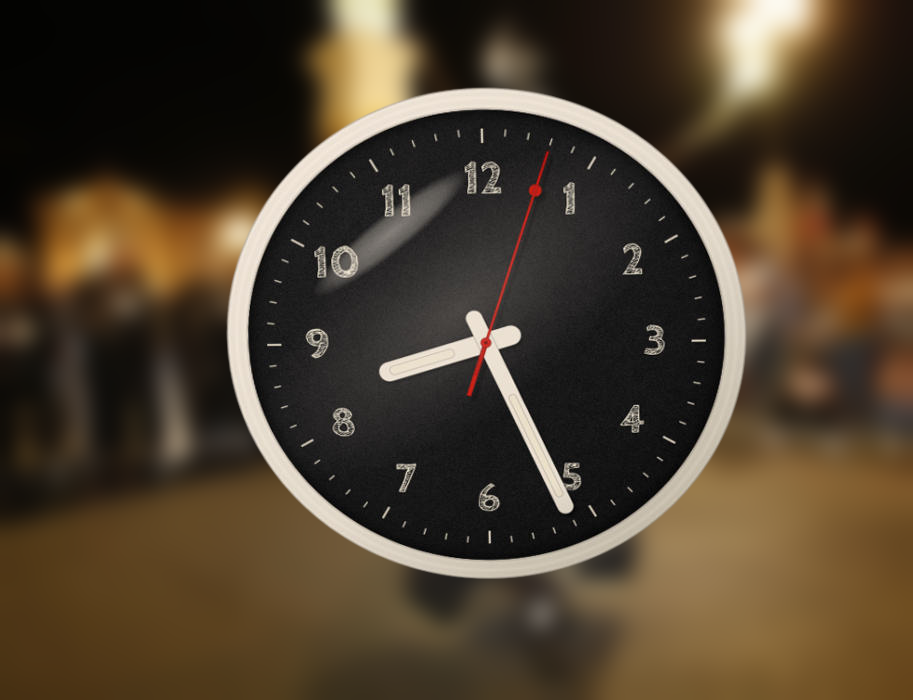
**8:26:03**
